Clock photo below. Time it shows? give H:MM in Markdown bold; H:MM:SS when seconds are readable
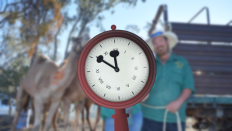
**11:51**
